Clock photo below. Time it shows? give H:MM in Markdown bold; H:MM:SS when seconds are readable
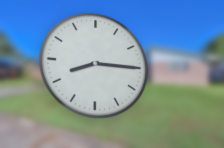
**8:15**
